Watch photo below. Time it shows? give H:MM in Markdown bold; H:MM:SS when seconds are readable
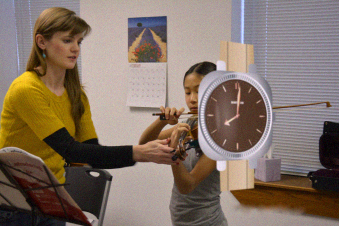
**8:01**
